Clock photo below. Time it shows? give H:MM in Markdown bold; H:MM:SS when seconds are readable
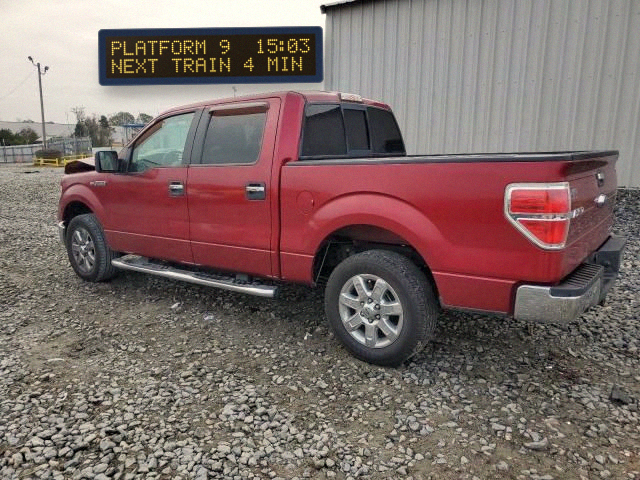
**15:03**
